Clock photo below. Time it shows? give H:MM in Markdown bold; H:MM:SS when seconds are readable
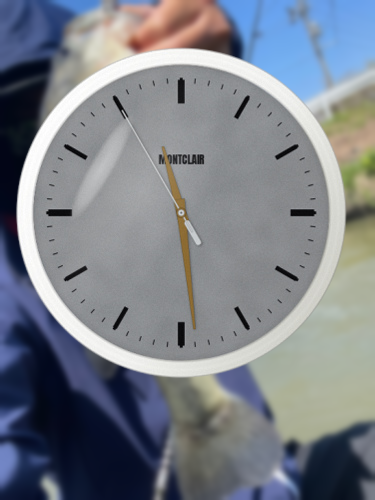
**11:28:55**
